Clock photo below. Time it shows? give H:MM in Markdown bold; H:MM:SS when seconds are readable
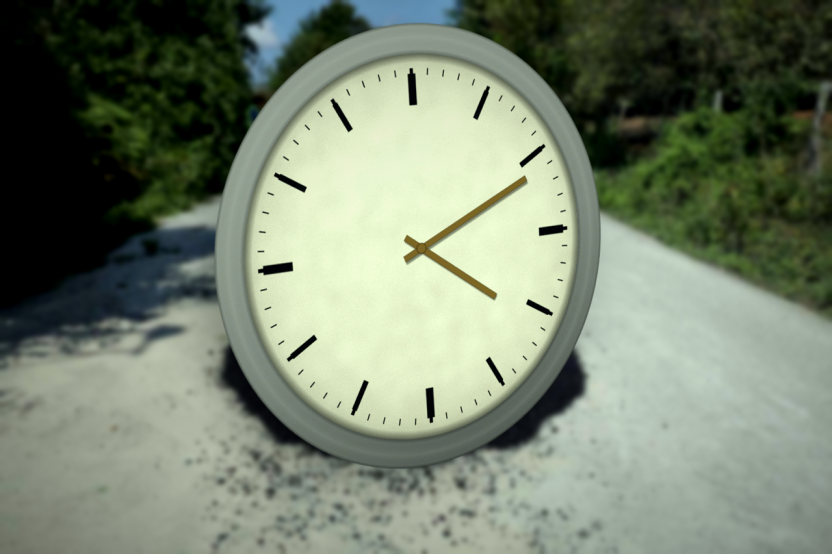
**4:11**
